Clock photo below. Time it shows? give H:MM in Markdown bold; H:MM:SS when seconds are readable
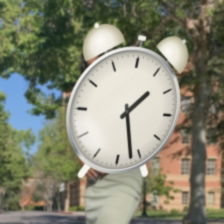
**1:27**
